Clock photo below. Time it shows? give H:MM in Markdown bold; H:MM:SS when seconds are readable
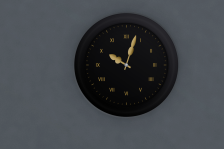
**10:03**
